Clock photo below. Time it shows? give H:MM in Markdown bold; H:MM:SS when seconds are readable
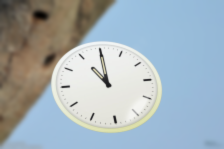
**11:00**
